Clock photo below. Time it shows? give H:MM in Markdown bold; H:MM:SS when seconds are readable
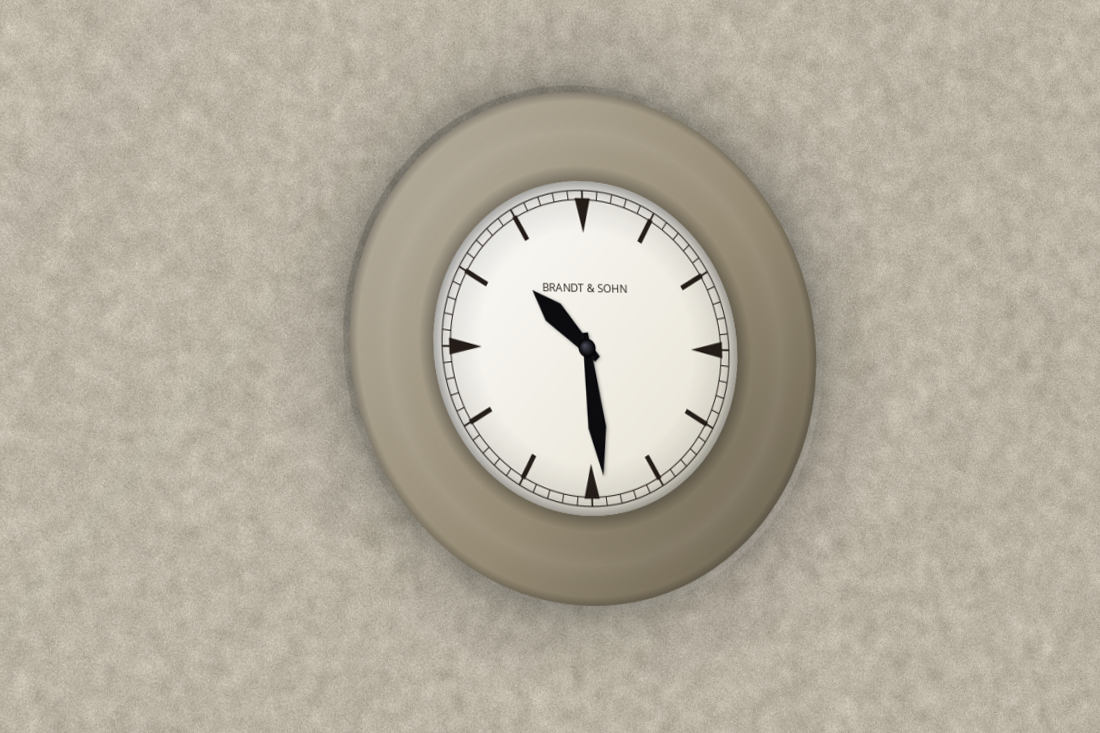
**10:29**
